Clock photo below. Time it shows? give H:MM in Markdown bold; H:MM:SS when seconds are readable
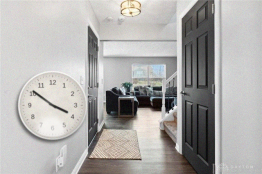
**3:51**
